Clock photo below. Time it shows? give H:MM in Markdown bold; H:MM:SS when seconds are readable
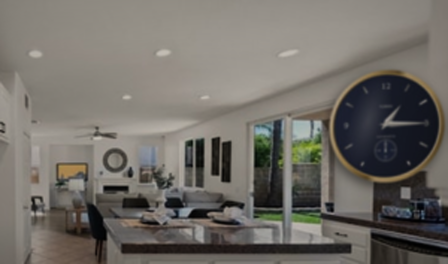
**1:15**
